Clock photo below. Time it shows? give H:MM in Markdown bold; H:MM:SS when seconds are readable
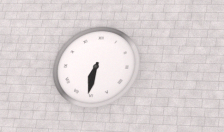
**6:31**
